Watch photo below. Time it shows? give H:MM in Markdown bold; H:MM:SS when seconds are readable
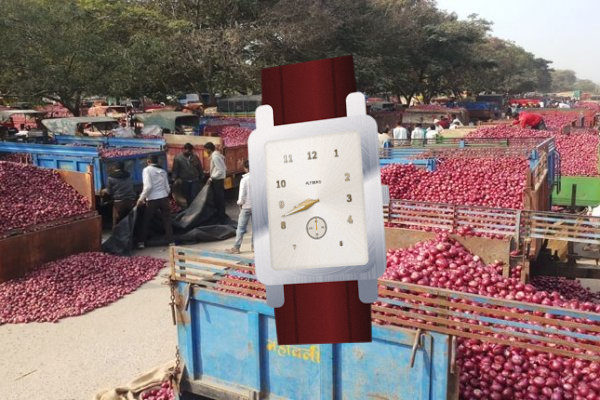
**8:42**
